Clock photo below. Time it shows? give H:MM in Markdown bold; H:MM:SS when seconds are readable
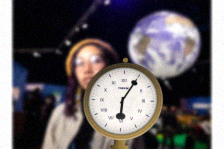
**6:05**
